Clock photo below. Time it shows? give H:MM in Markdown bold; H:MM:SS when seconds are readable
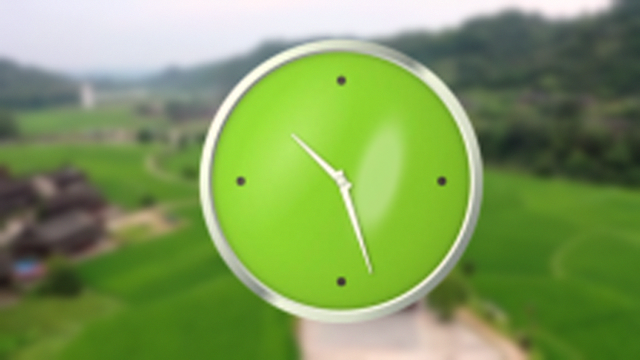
**10:27**
